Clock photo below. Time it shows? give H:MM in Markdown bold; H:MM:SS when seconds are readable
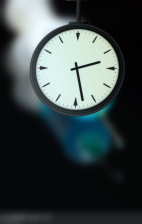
**2:28**
